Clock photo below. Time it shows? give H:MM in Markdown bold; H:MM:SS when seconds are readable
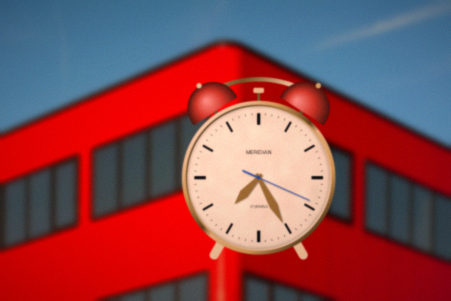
**7:25:19**
